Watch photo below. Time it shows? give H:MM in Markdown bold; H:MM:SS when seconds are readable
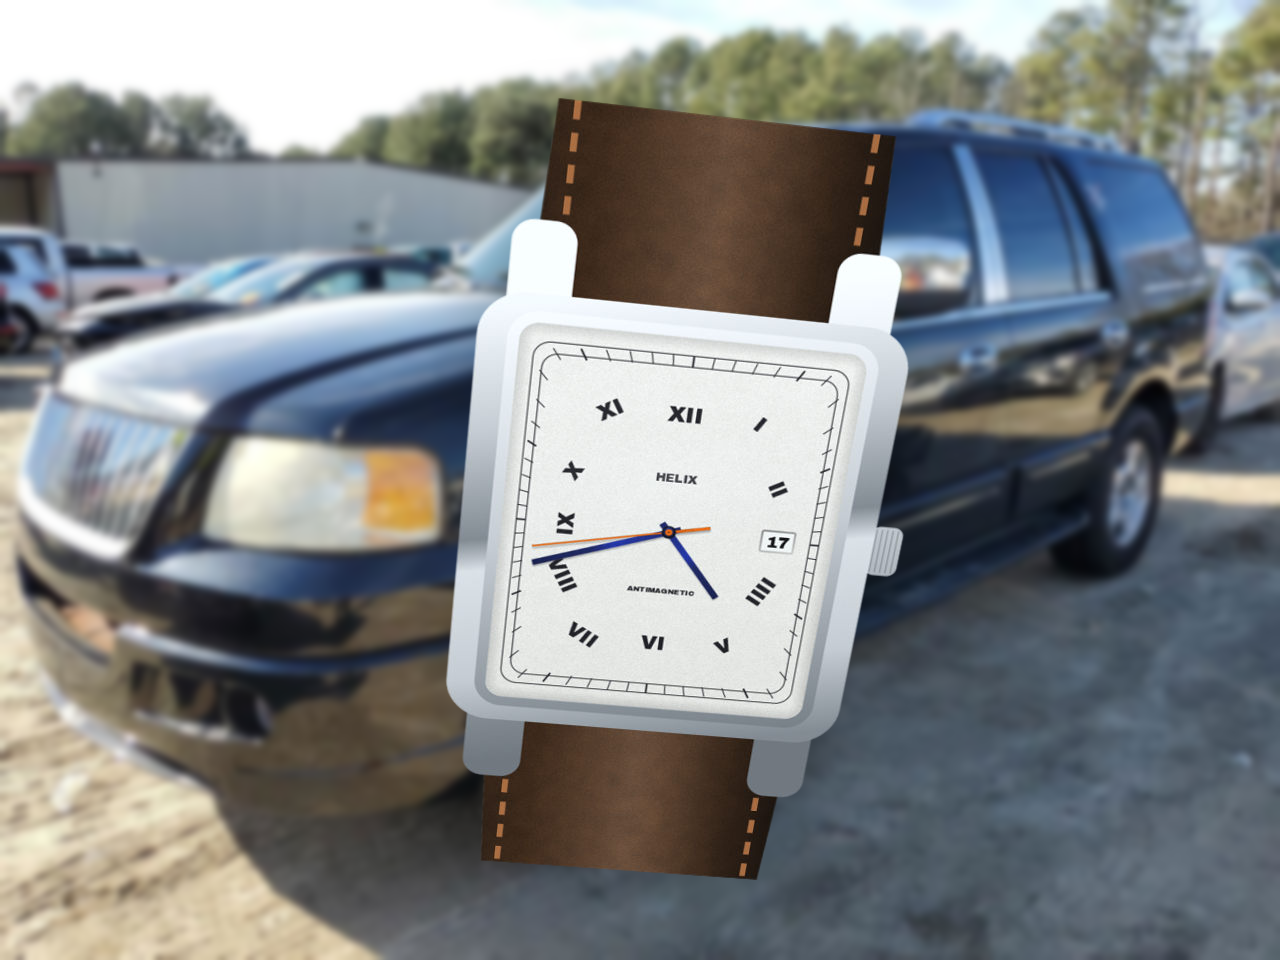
**4:41:43**
